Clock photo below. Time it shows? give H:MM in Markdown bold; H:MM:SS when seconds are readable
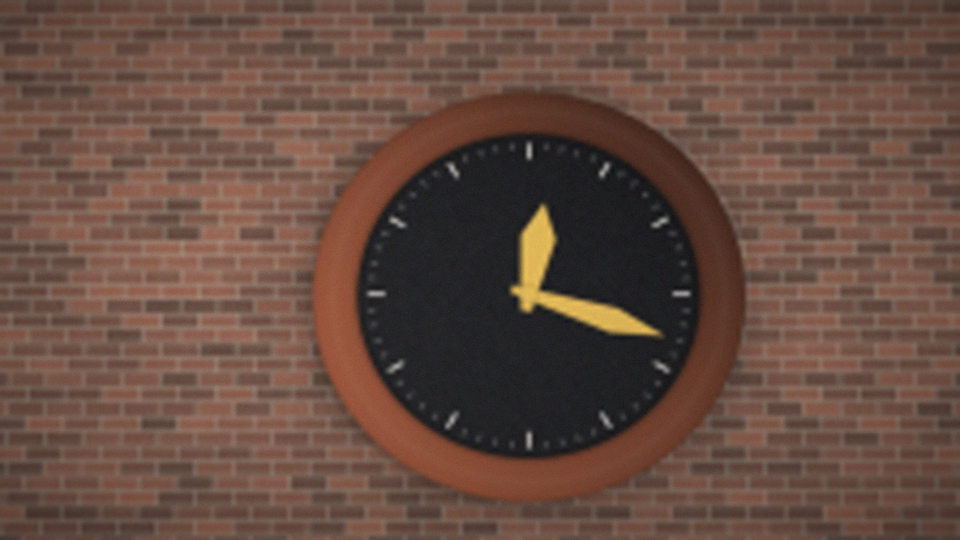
**12:18**
